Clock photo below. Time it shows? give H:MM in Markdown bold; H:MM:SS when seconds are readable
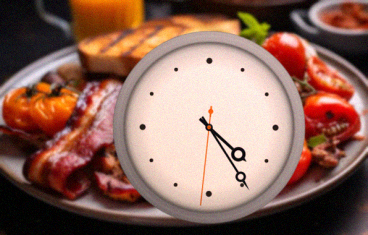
**4:24:31**
